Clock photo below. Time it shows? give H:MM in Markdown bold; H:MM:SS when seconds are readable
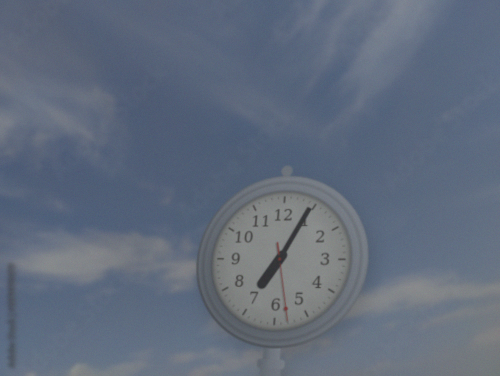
**7:04:28**
